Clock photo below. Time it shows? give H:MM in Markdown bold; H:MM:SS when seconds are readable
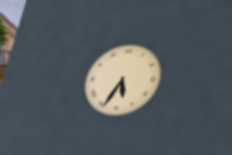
**5:34**
